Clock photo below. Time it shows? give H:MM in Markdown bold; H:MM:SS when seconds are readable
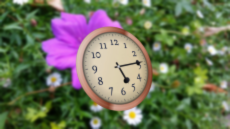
**5:14**
